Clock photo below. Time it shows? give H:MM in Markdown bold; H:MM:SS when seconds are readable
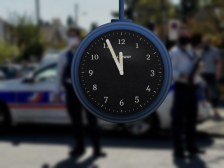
**11:56**
